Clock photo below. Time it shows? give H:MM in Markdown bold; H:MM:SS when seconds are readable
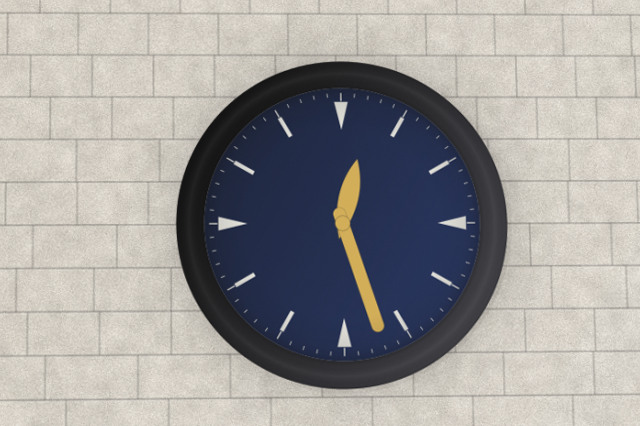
**12:27**
